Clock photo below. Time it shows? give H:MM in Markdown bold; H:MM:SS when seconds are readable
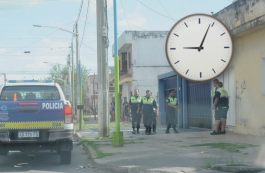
**9:04**
